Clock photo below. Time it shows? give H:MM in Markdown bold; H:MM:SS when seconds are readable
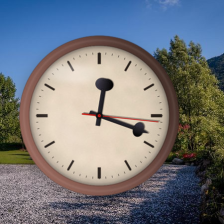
**12:18:16**
